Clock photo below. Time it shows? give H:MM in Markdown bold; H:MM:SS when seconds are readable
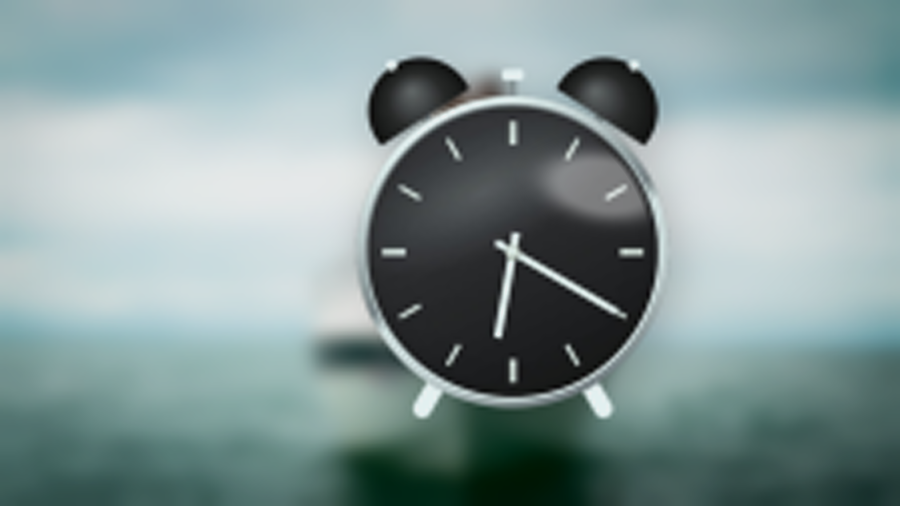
**6:20**
